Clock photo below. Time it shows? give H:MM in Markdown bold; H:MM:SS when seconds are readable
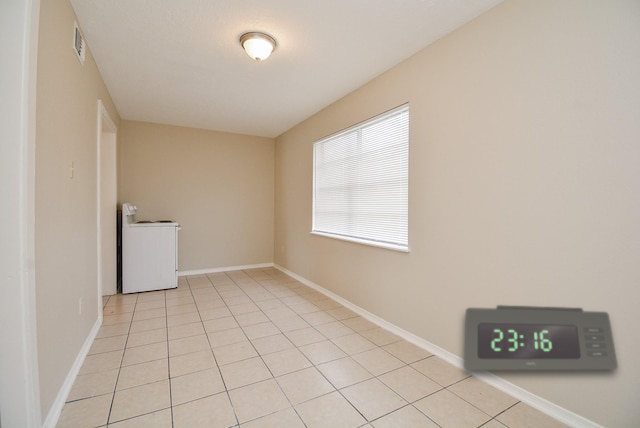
**23:16**
